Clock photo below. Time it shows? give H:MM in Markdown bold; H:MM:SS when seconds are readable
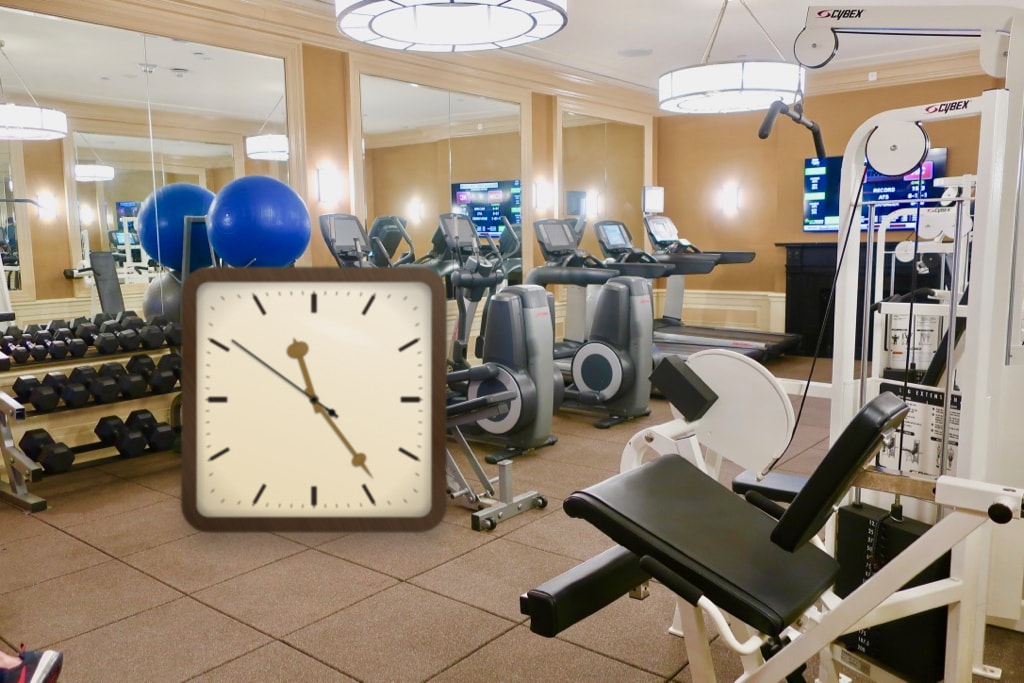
**11:23:51**
